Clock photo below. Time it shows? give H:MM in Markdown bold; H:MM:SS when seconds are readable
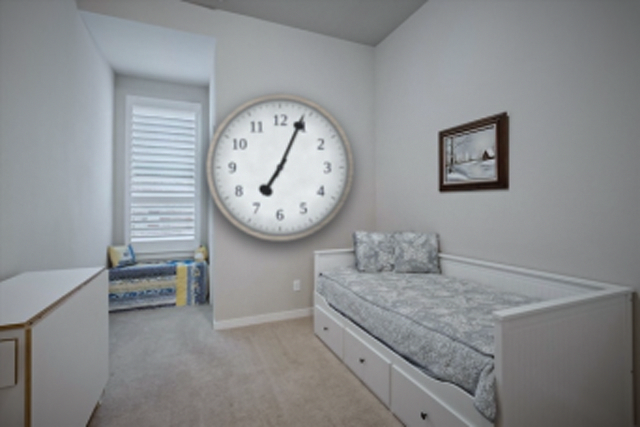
**7:04**
